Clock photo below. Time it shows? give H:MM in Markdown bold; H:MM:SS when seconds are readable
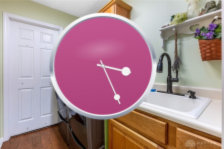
**3:26**
